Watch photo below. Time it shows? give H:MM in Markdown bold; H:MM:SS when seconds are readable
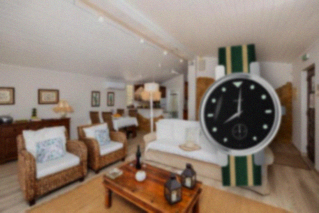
**8:01**
